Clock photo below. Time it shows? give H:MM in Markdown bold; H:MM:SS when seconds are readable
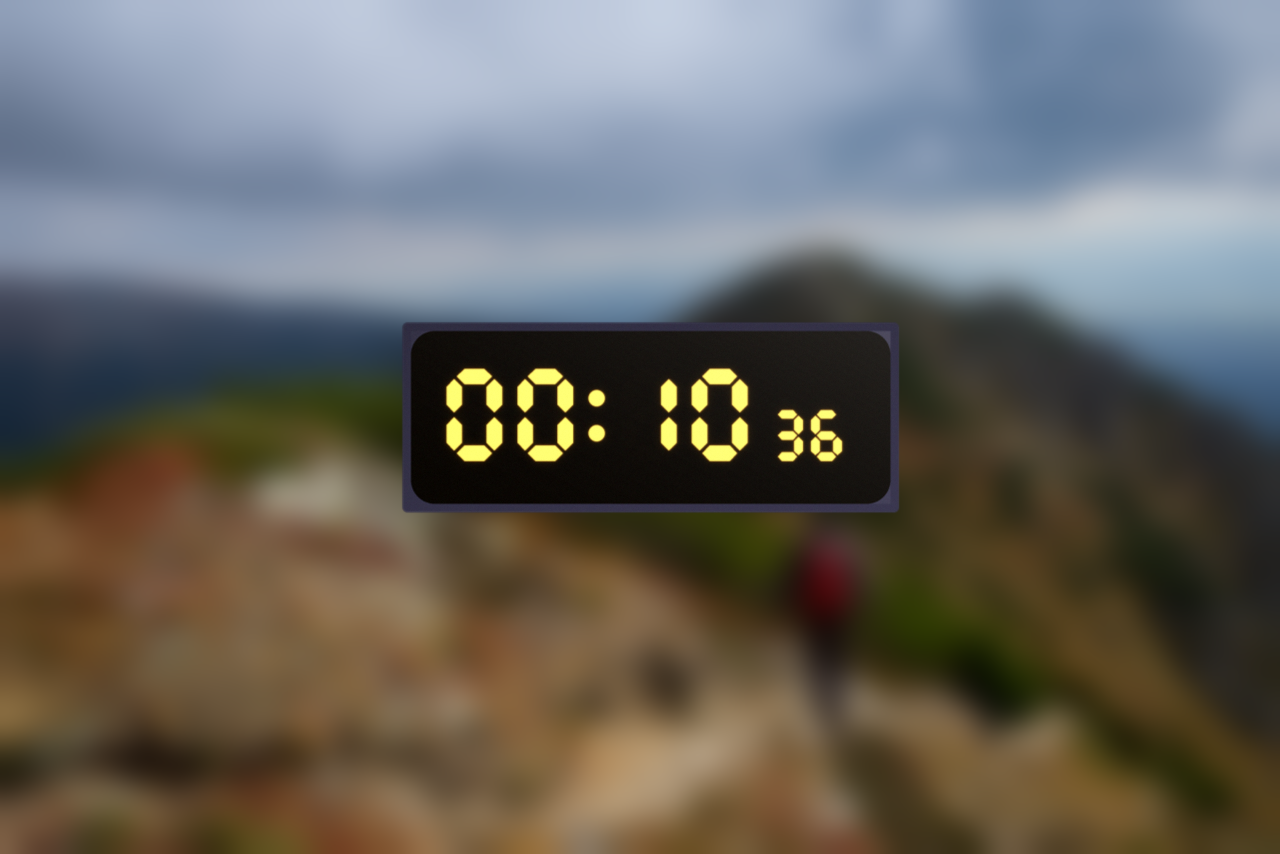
**0:10:36**
